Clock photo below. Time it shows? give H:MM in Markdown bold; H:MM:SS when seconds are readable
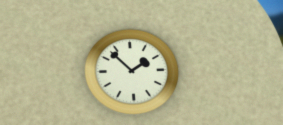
**1:53**
